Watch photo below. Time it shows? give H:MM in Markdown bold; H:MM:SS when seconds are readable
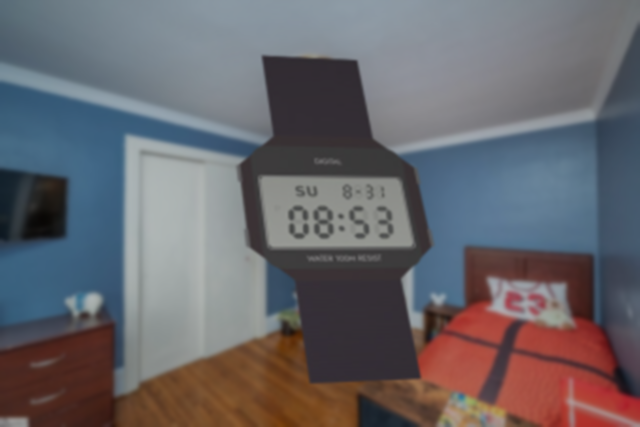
**8:53**
